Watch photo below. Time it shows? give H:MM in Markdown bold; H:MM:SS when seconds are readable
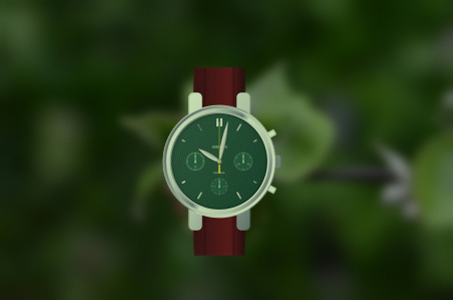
**10:02**
